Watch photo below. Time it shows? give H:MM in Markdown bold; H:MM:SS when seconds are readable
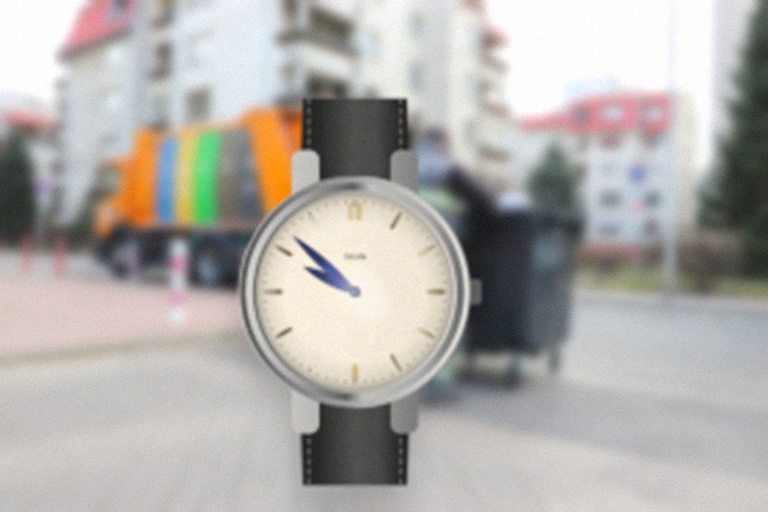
**9:52**
